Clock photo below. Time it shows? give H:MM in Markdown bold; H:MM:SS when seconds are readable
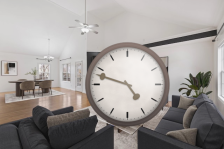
**4:48**
